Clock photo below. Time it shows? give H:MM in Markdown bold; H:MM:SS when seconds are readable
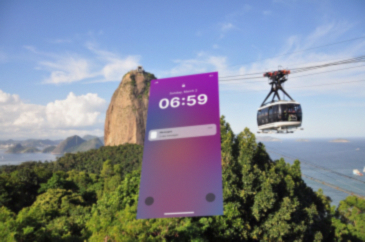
**6:59**
